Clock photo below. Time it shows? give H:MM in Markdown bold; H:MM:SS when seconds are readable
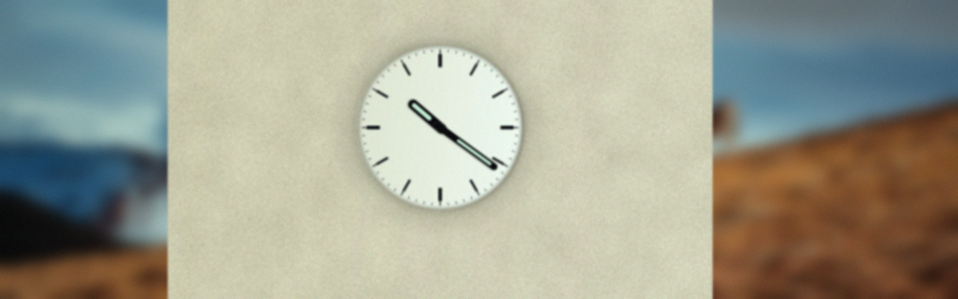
**10:21**
